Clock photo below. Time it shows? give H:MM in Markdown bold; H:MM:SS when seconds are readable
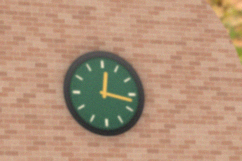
**12:17**
